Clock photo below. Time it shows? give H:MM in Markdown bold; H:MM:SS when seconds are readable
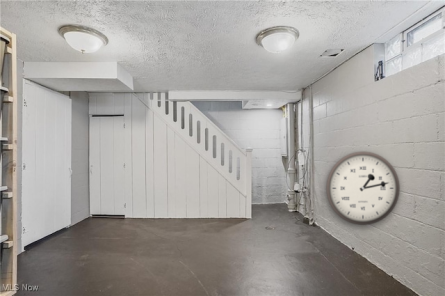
**1:13**
